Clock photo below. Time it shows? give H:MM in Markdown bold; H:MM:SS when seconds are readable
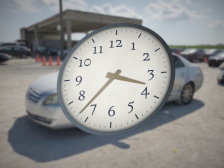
**3:37**
